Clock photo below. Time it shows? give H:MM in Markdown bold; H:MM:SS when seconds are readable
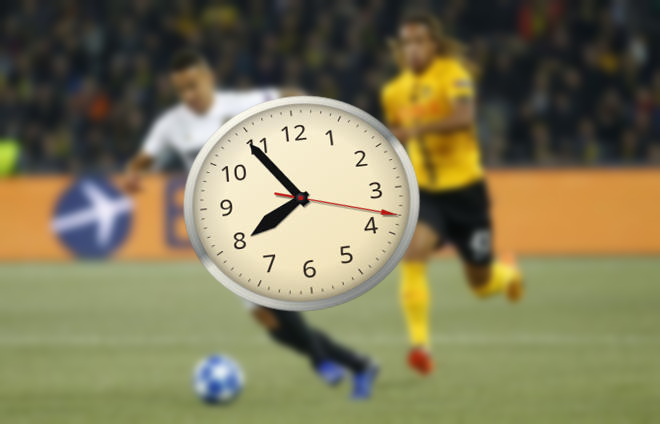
**7:54:18**
